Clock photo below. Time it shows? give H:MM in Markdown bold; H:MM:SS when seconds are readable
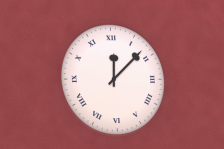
**12:08**
